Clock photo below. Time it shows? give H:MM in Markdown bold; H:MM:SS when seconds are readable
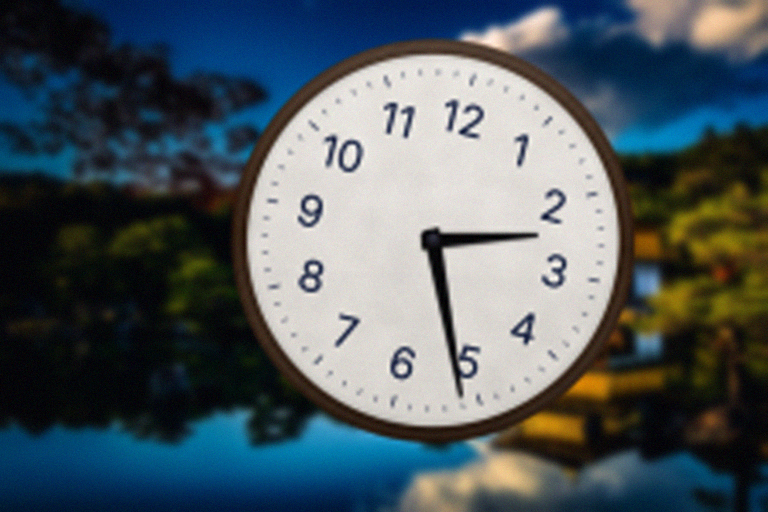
**2:26**
